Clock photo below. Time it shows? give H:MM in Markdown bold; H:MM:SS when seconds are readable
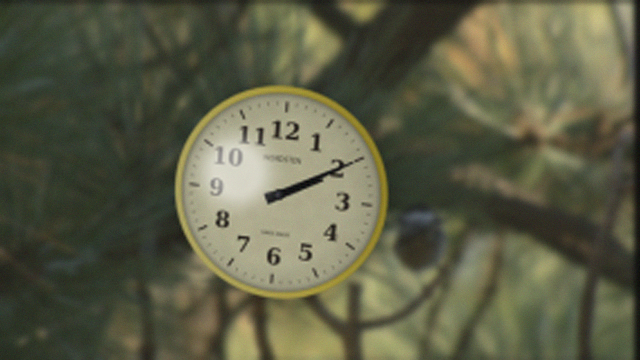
**2:10**
